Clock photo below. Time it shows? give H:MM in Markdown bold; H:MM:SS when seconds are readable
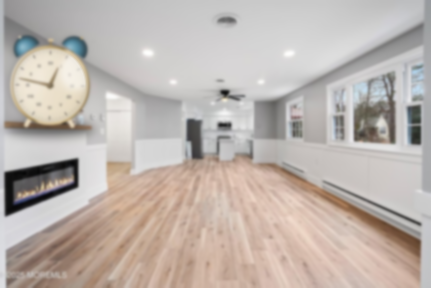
**12:47**
